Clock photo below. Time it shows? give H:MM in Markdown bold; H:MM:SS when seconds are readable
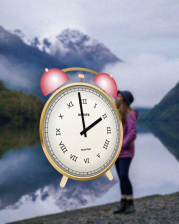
**1:59**
